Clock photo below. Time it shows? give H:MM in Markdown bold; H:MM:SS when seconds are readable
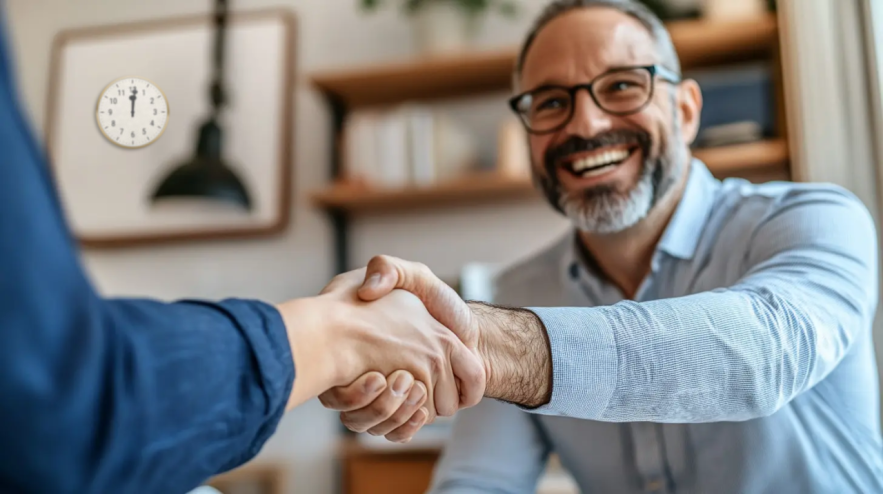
**12:01**
